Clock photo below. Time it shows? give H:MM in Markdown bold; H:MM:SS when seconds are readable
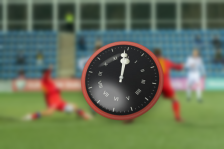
**11:59**
